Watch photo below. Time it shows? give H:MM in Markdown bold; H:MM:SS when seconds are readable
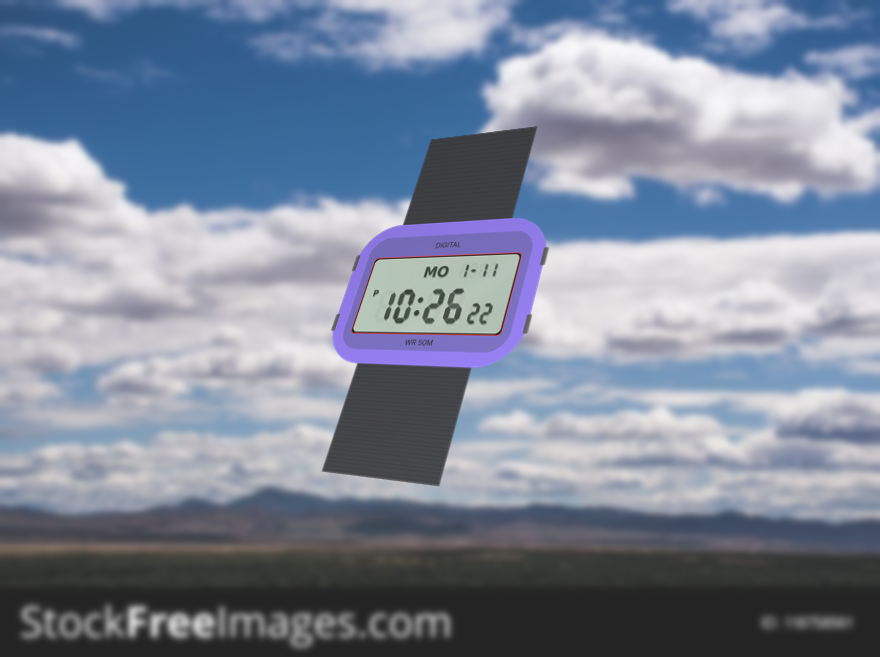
**10:26:22**
